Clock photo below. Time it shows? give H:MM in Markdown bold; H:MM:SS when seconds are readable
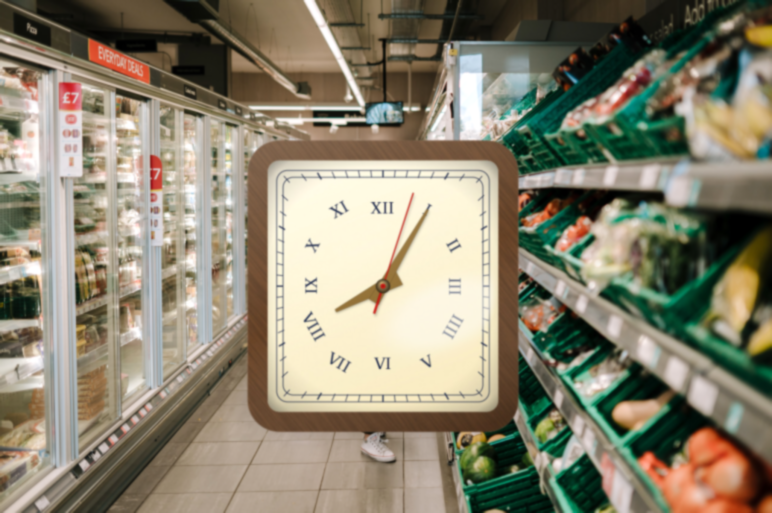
**8:05:03**
